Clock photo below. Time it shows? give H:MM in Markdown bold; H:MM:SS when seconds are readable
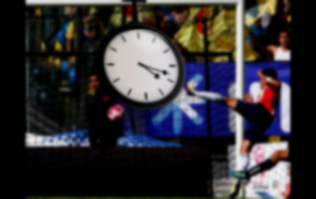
**4:18**
